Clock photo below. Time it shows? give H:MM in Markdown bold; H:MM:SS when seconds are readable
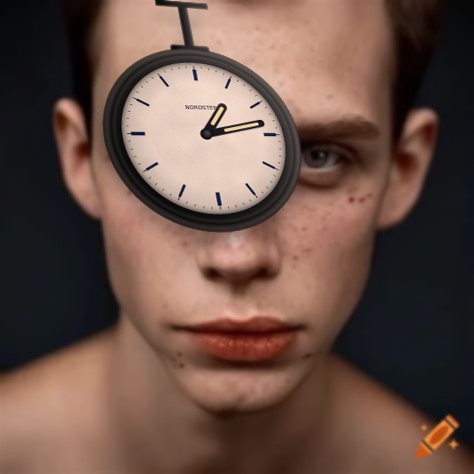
**1:13**
